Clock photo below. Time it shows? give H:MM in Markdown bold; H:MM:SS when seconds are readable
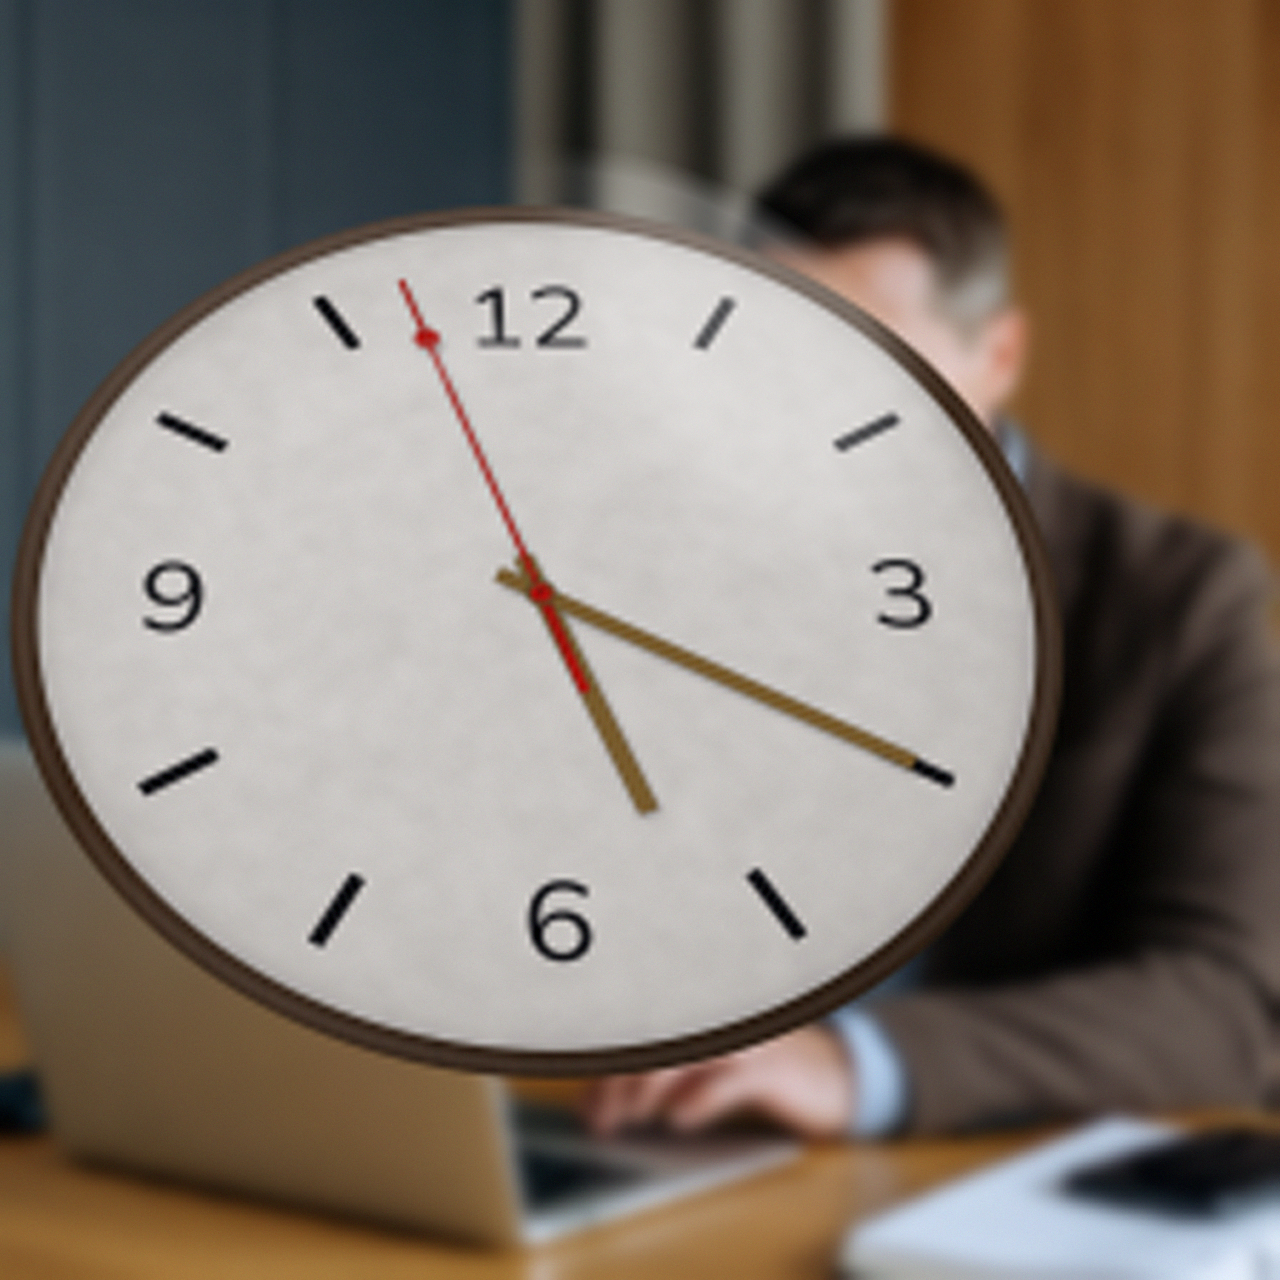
**5:19:57**
